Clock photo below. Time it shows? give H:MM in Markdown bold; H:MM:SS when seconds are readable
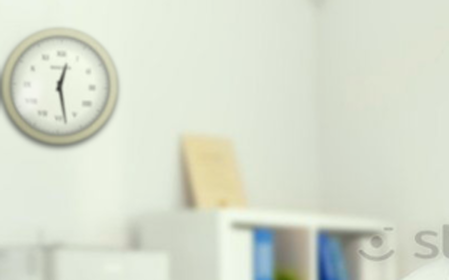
**12:28**
